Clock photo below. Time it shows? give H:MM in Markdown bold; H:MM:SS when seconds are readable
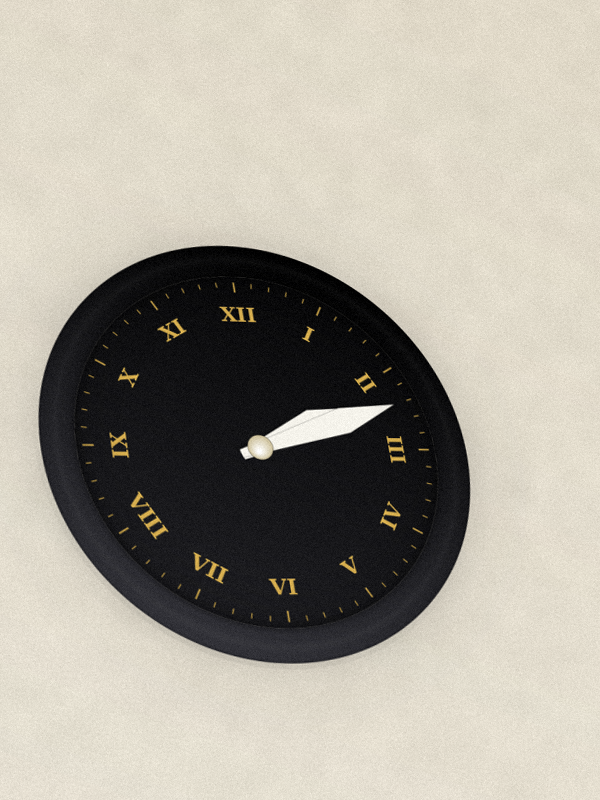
**2:12**
